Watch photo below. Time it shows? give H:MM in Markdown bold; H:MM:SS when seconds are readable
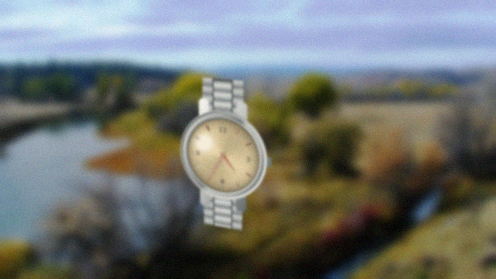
**4:35**
